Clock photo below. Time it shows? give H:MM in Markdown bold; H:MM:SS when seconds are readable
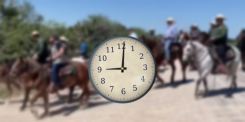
**9:01**
